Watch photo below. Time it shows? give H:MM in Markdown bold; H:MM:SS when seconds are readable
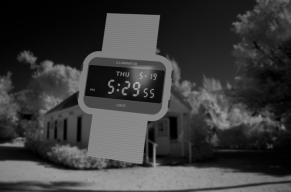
**5:29:55**
